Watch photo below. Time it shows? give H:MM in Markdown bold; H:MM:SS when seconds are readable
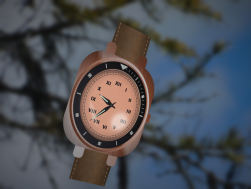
**9:37**
